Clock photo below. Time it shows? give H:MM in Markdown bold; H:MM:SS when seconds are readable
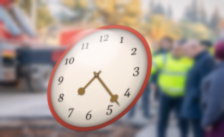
**7:23**
